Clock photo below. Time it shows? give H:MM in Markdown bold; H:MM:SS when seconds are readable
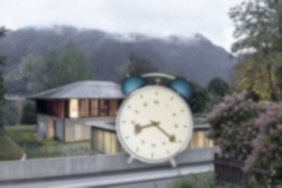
**8:21**
